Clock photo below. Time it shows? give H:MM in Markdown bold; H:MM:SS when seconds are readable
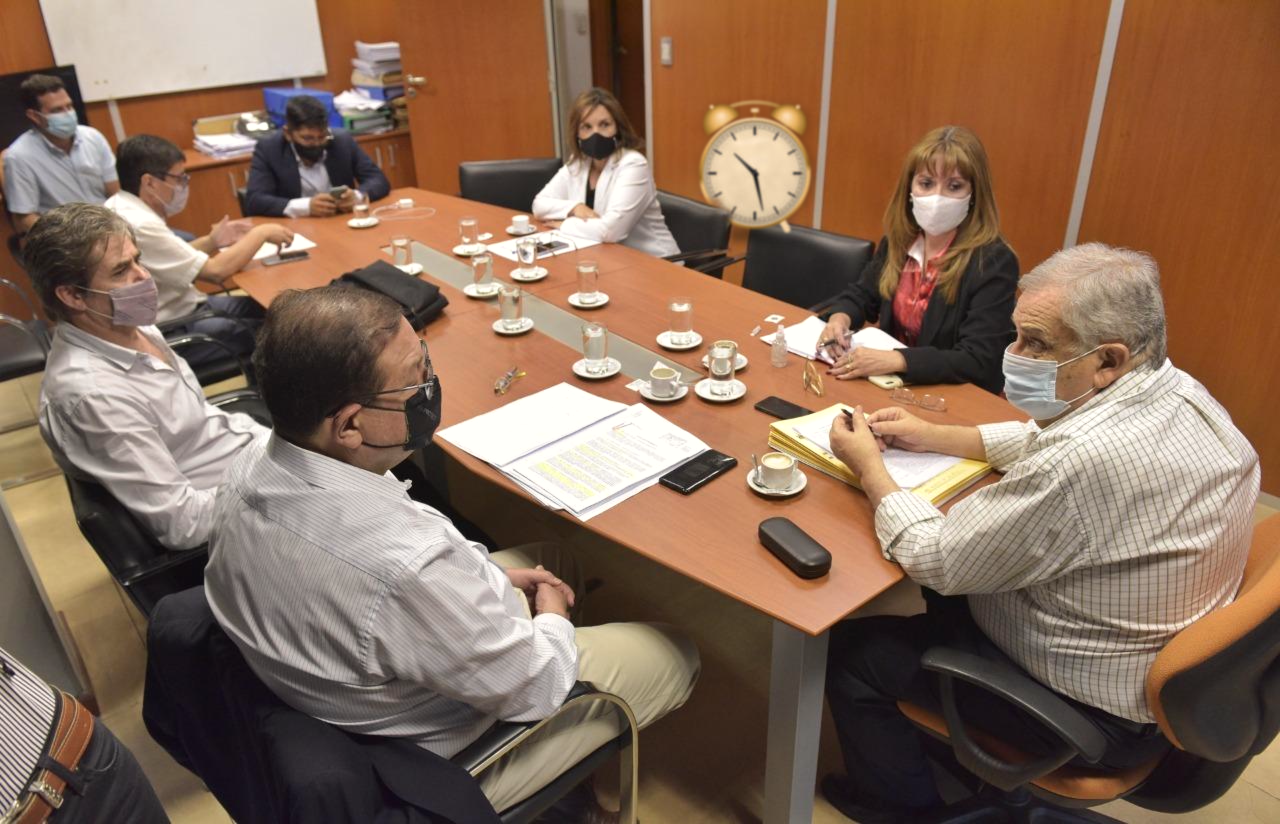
**10:28**
